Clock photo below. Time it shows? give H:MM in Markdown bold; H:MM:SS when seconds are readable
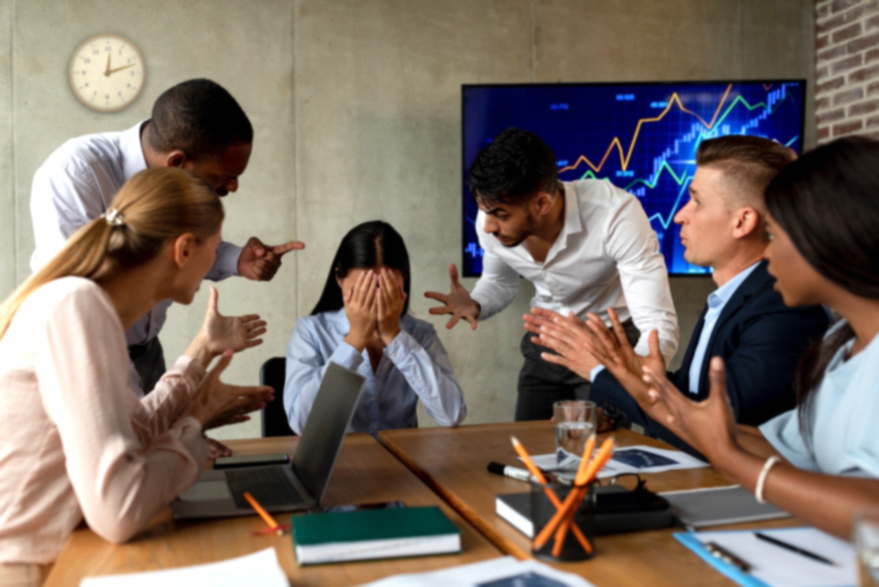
**12:12**
